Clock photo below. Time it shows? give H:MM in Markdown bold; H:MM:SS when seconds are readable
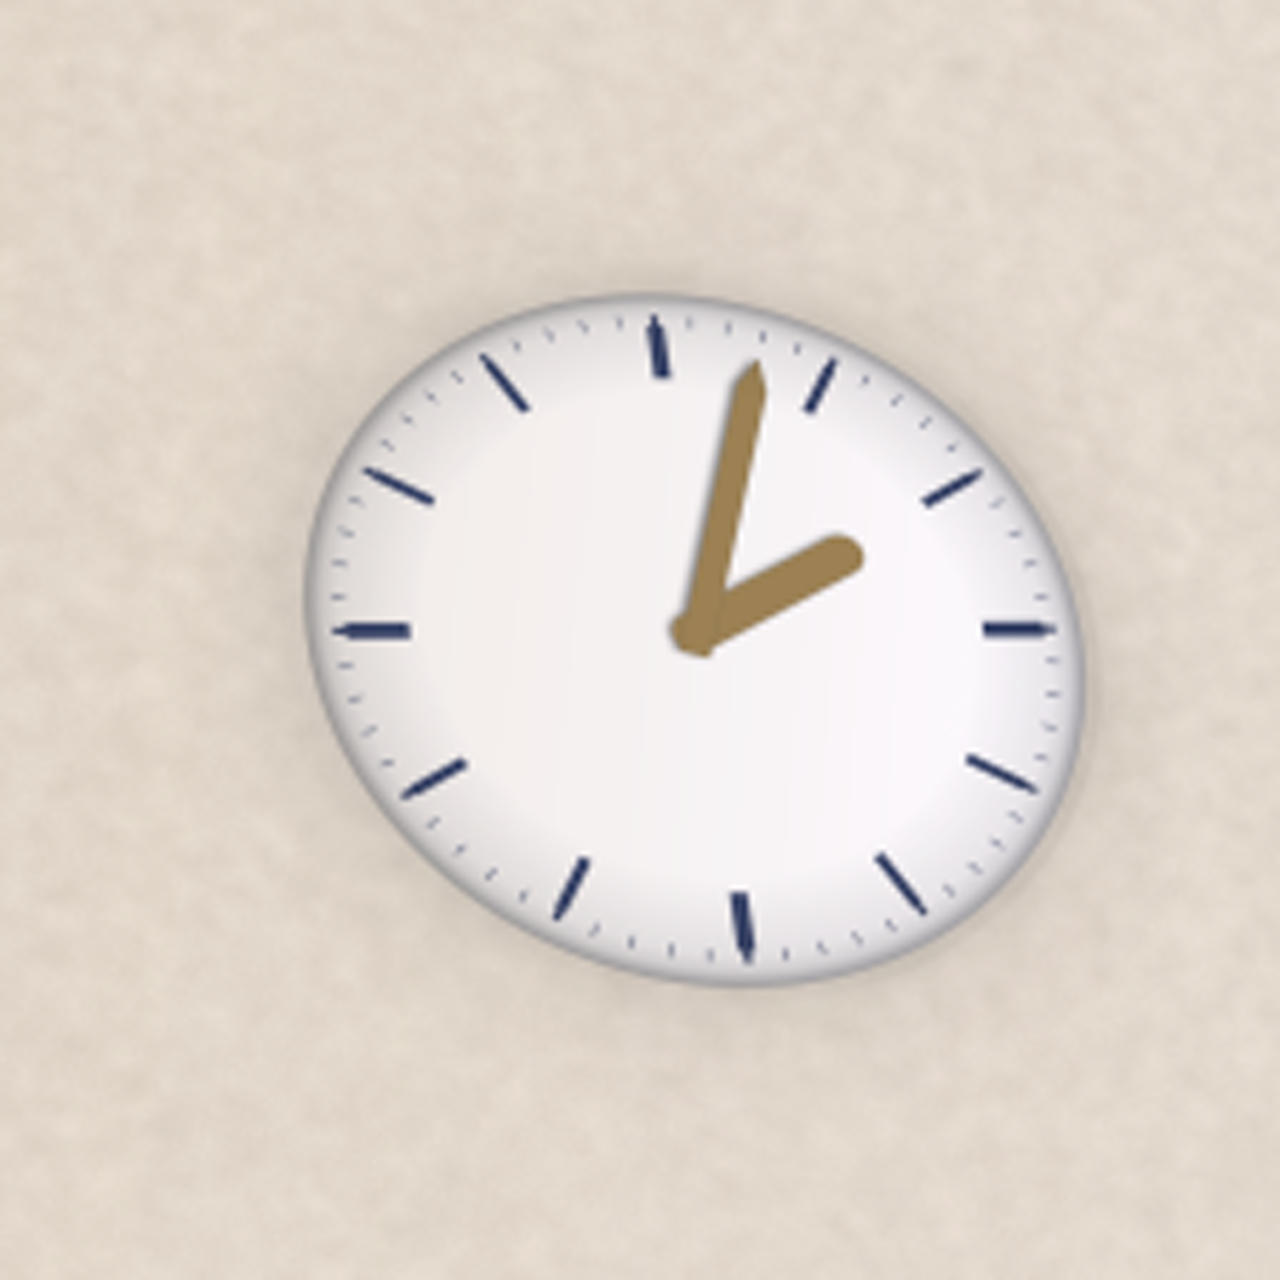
**2:03**
